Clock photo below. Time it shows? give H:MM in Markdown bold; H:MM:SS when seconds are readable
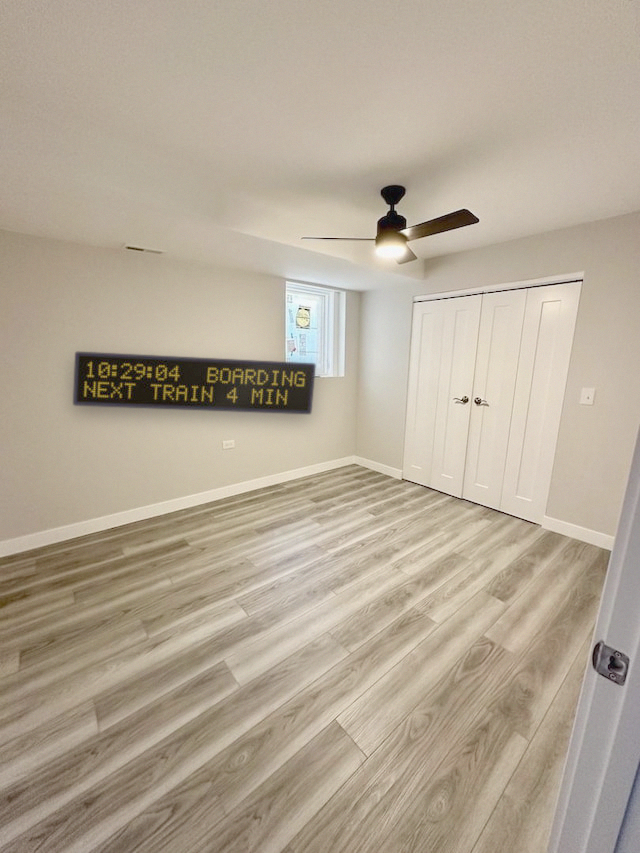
**10:29:04**
